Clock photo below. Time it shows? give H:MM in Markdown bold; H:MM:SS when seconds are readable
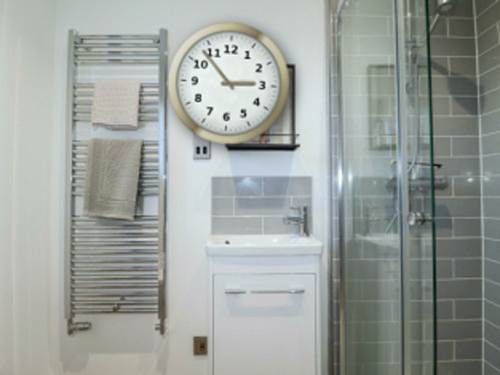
**2:53**
